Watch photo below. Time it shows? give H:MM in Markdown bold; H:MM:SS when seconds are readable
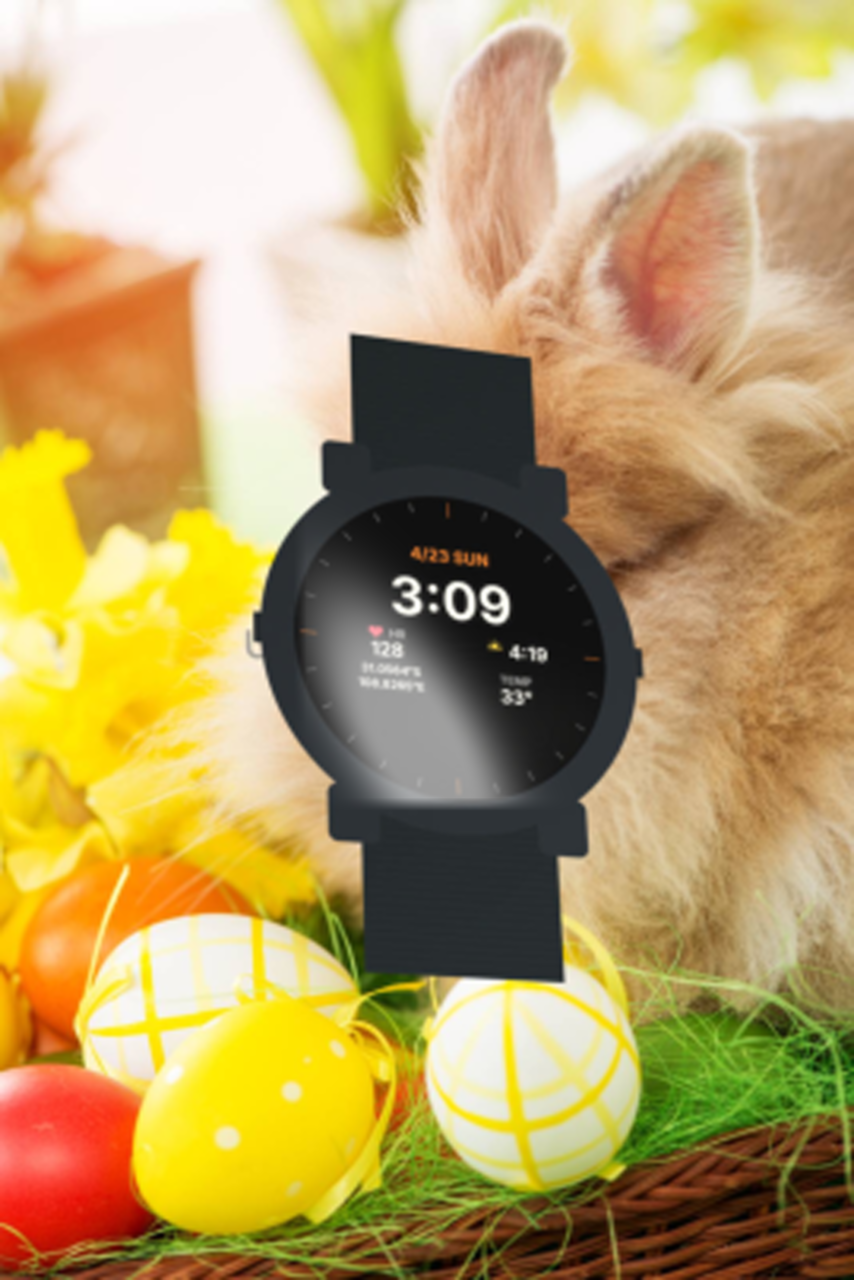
**3:09**
